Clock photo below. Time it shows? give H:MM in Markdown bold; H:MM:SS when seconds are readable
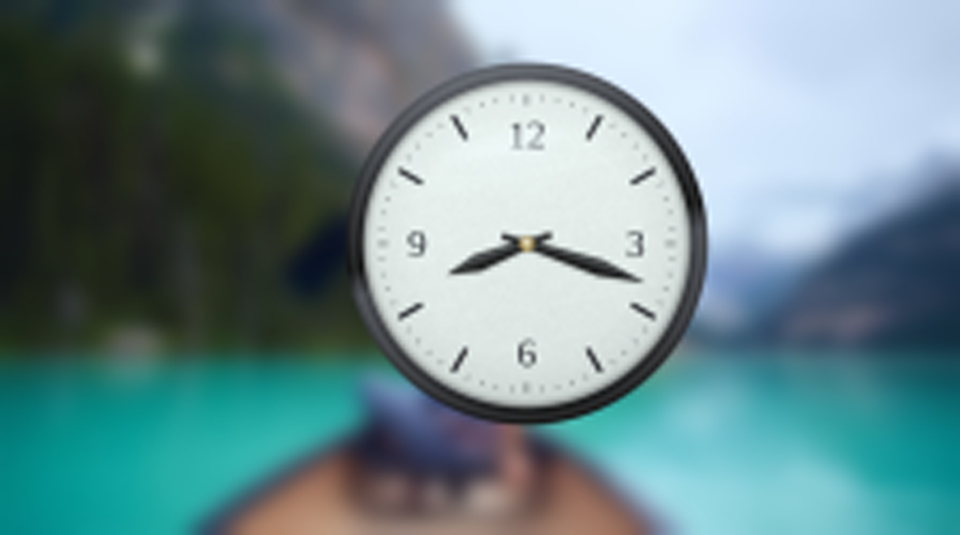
**8:18**
